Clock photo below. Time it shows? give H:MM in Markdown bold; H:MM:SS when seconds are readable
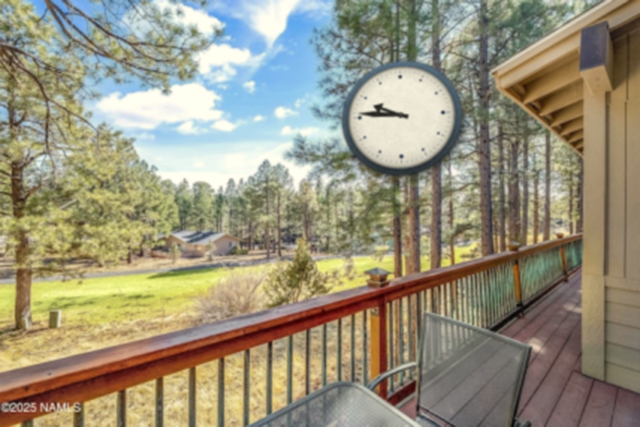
**9:46**
